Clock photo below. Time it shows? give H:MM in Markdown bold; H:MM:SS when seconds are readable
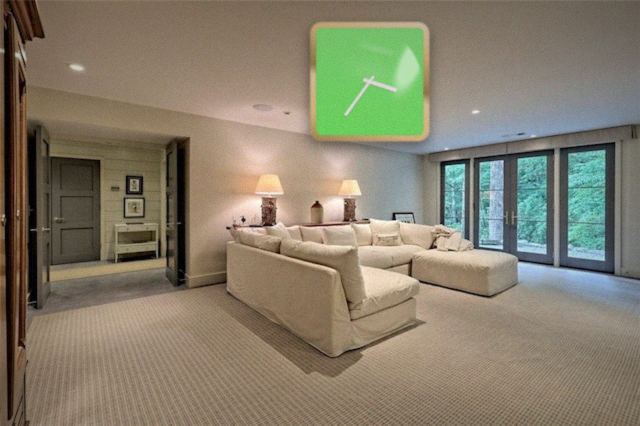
**3:36**
